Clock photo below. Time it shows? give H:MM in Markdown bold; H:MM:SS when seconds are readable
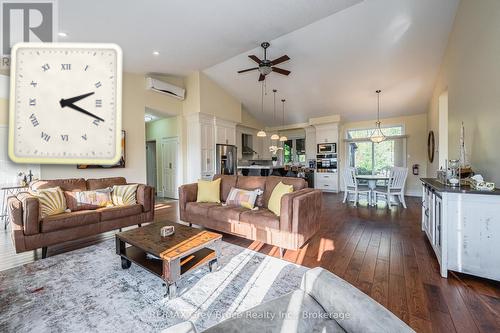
**2:19**
